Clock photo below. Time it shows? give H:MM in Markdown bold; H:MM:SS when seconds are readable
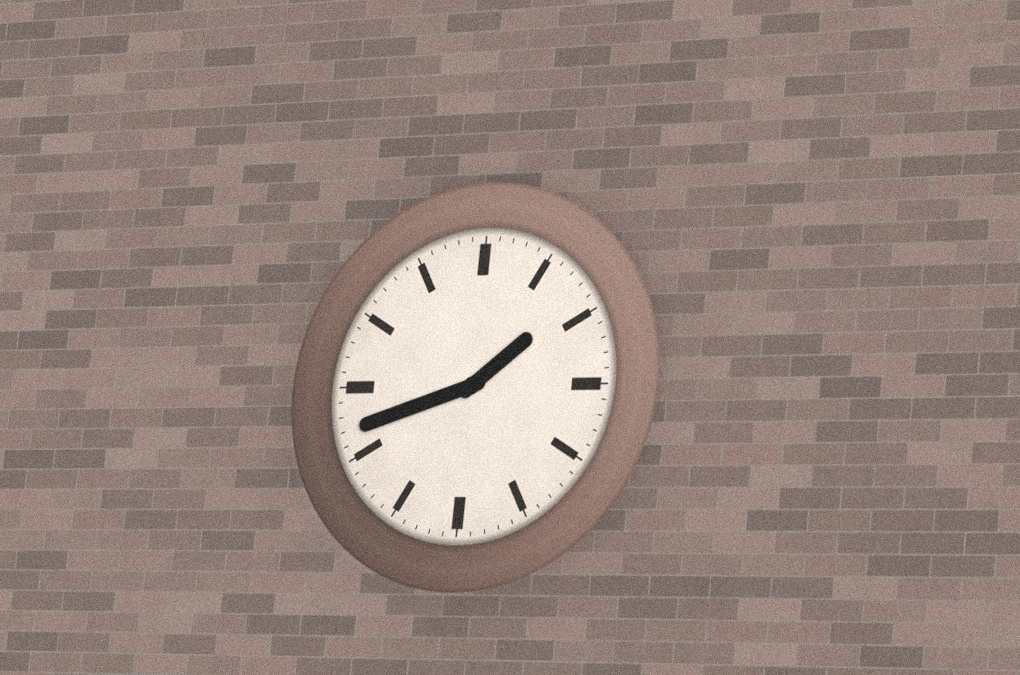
**1:42**
